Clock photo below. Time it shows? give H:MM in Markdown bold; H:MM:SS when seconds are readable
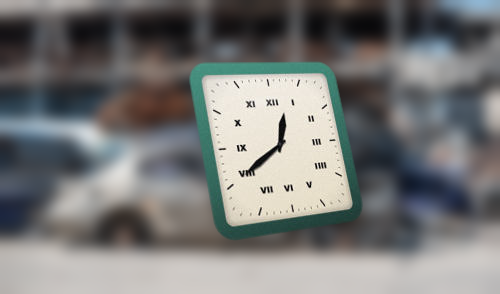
**12:40**
